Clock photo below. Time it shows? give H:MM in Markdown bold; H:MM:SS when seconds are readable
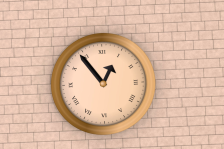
**12:54**
